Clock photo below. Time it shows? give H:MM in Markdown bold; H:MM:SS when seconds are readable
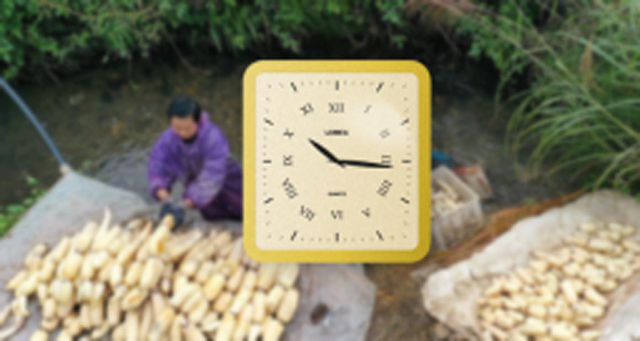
**10:16**
